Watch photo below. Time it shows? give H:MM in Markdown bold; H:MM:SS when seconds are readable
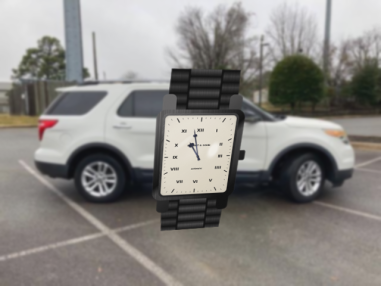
**10:58**
